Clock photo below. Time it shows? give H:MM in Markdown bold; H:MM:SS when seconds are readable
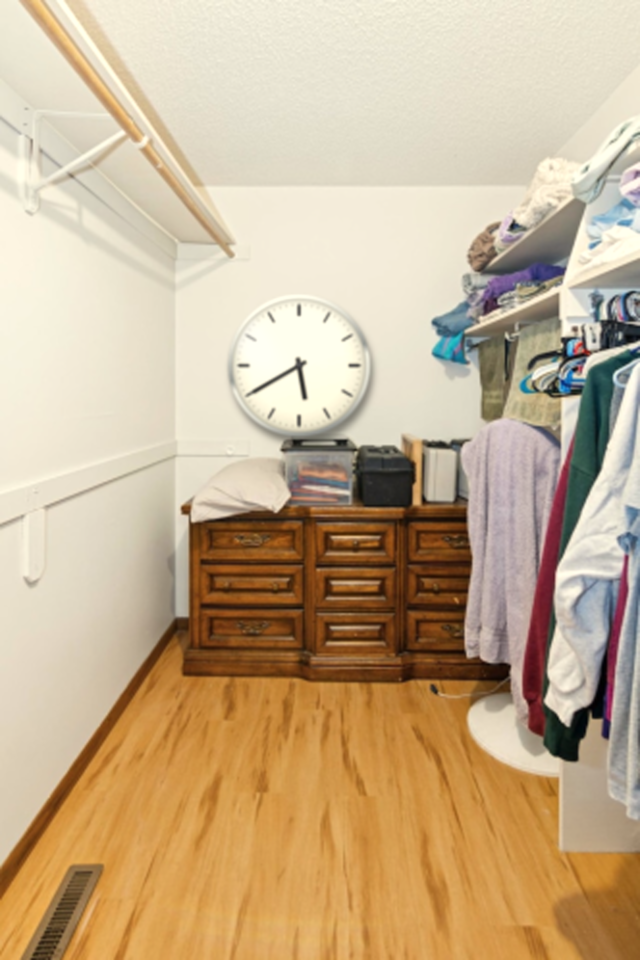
**5:40**
